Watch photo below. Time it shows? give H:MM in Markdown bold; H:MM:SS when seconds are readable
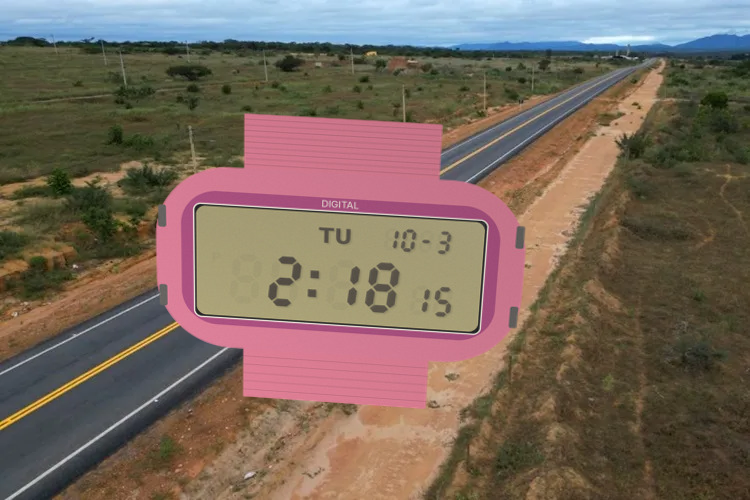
**2:18:15**
